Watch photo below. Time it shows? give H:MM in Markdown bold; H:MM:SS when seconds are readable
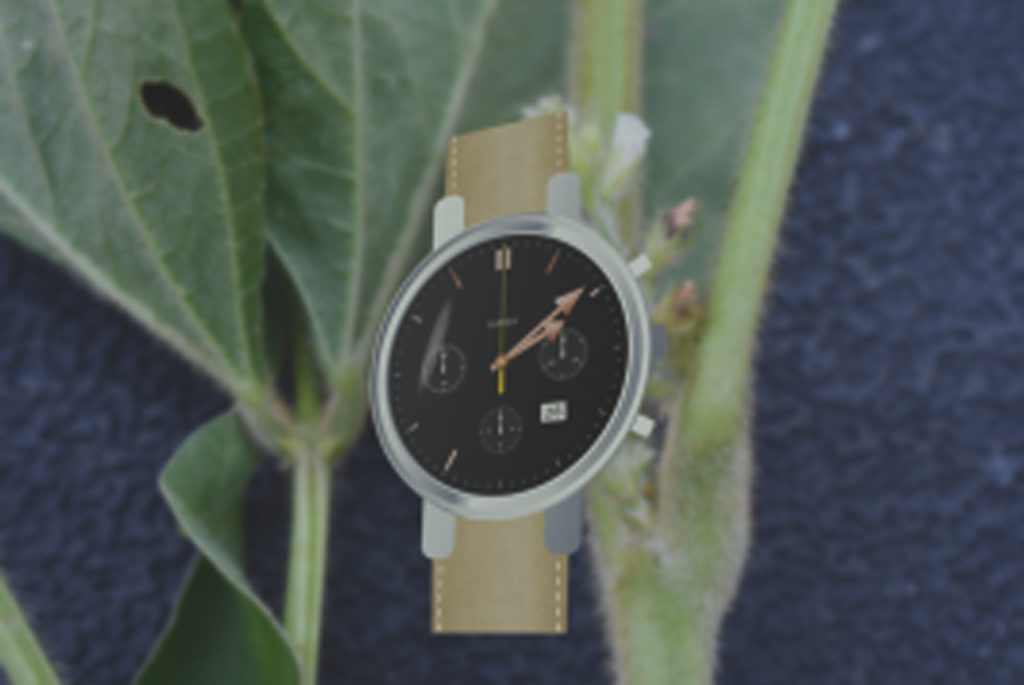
**2:09**
